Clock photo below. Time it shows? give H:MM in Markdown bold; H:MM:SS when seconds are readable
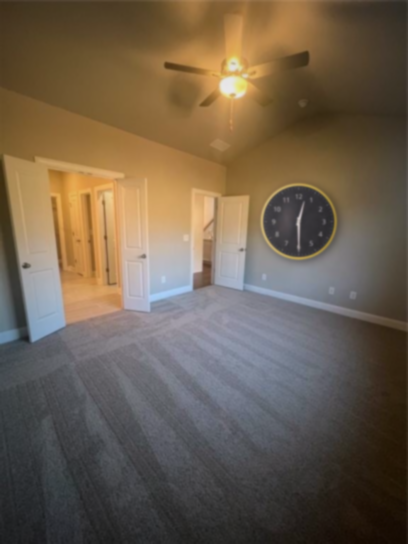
**12:30**
